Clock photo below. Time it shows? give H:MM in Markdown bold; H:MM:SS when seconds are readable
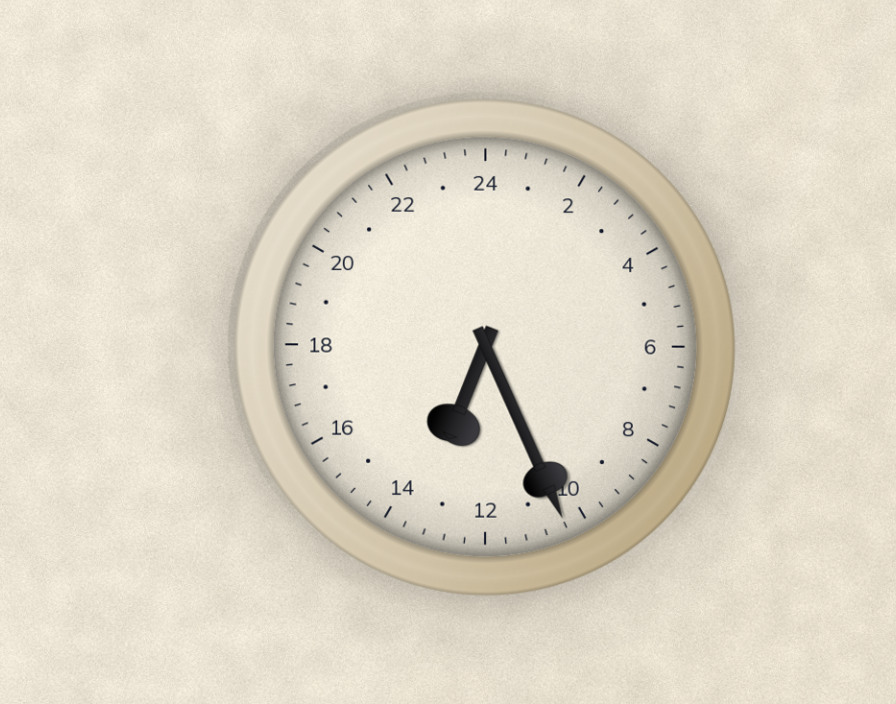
**13:26**
